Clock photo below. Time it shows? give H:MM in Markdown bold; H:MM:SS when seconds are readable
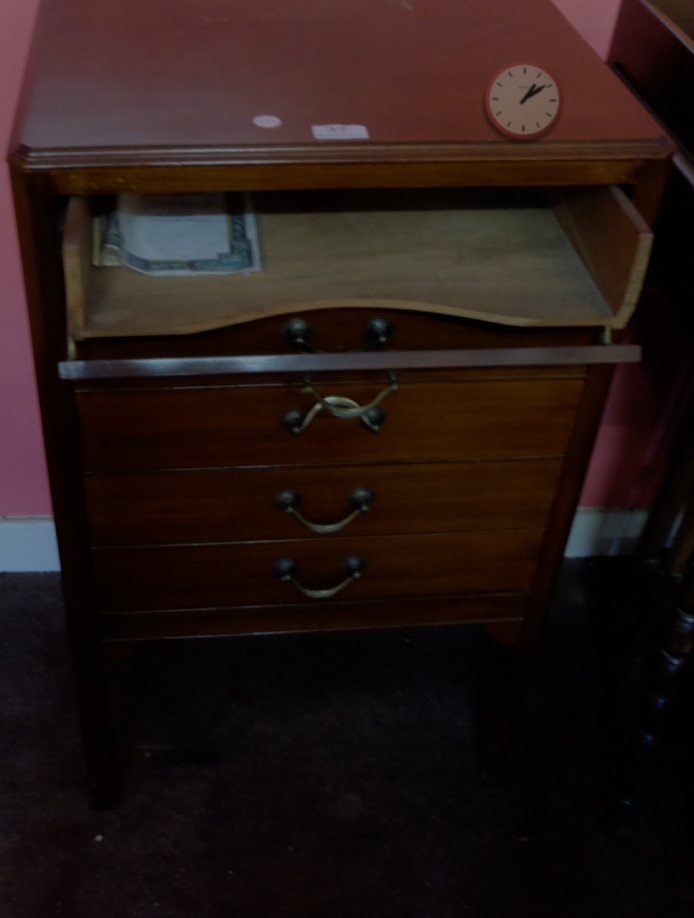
**1:09**
